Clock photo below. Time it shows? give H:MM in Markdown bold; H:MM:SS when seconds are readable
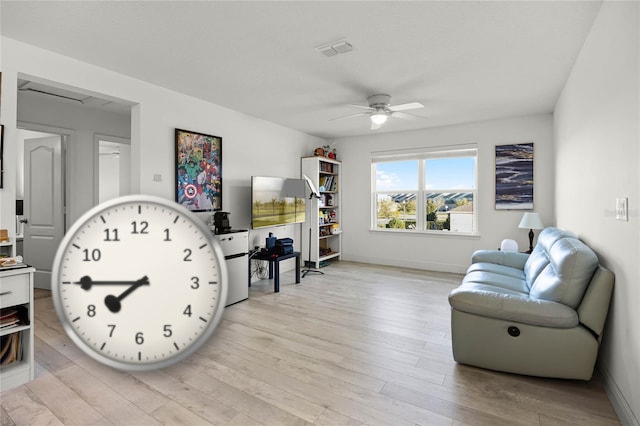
**7:45**
